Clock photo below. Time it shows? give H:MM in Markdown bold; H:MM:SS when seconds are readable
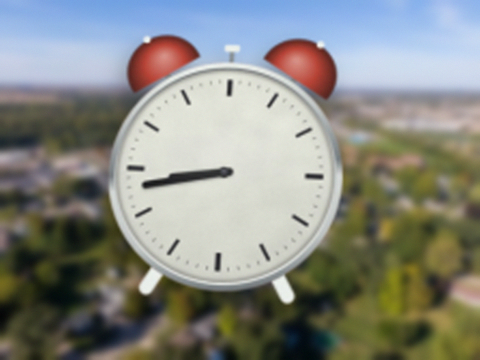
**8:43**
